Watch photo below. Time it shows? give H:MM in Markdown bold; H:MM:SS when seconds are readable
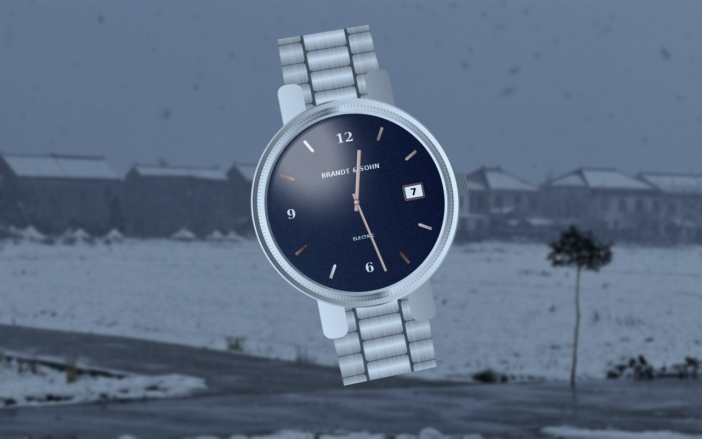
**12:28**
